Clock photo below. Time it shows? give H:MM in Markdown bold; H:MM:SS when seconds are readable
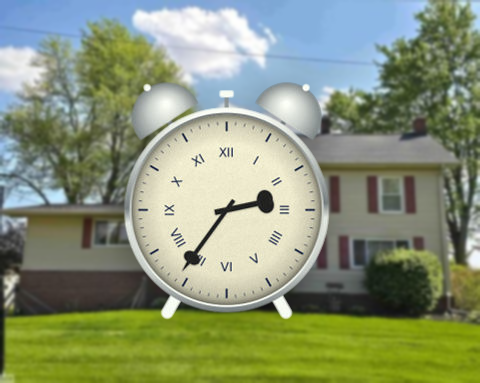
**2:36**
